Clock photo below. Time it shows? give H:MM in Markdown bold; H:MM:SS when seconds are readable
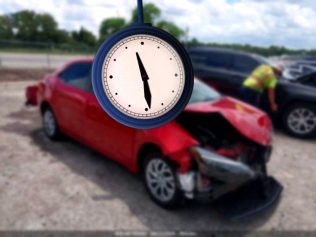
**11:29**
